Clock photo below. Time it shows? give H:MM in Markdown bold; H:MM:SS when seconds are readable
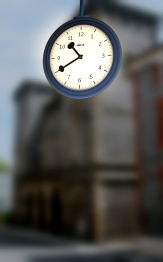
**10:40**
